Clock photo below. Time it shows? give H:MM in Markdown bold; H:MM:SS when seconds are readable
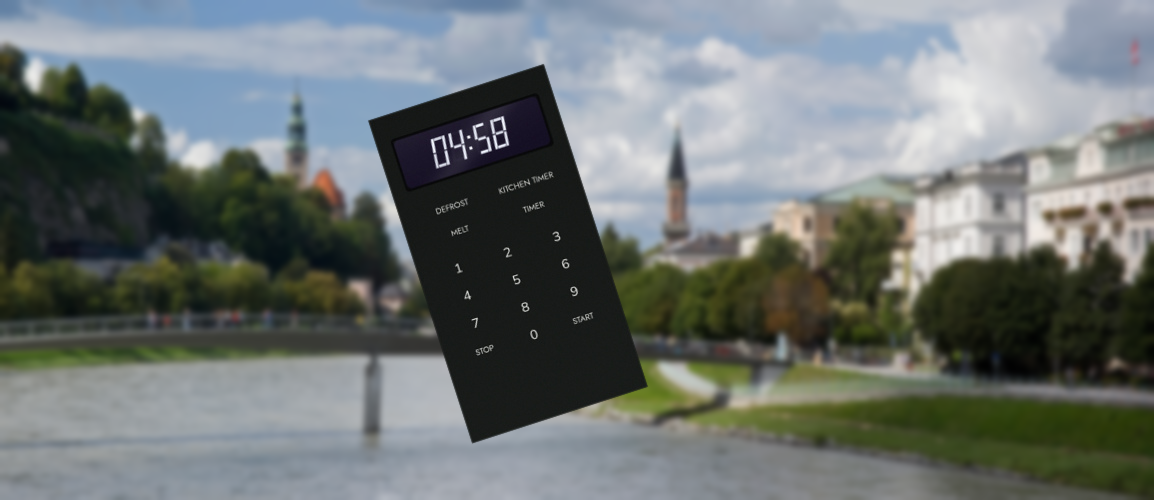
**4:58**
